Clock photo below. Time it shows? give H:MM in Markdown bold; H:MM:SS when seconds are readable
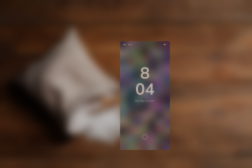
**8:04**
